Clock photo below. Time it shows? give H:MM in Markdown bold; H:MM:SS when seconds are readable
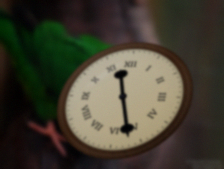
**11:27**
